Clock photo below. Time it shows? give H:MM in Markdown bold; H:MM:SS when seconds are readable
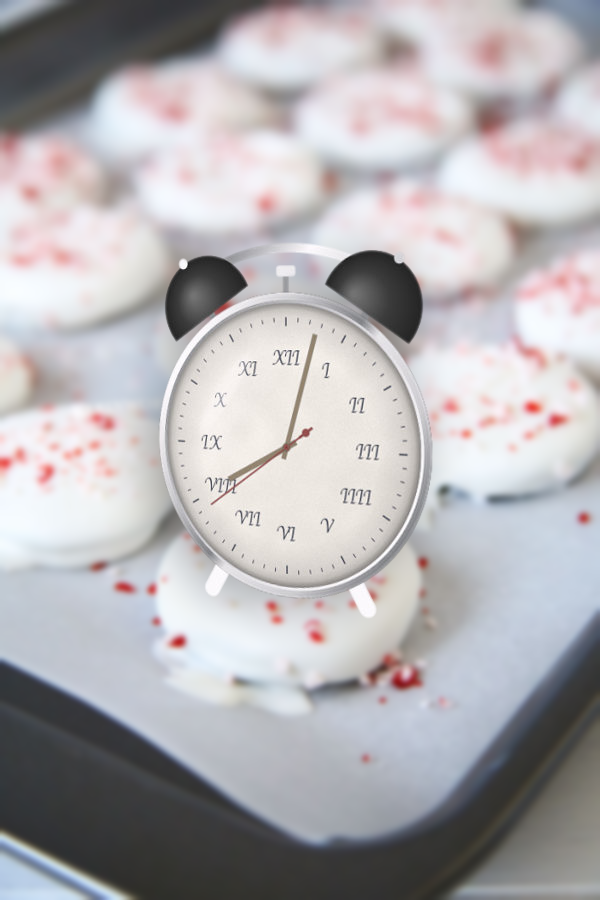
**8:02:39**
